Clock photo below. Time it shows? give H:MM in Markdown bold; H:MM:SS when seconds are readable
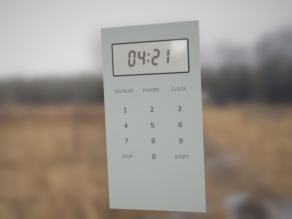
**4:21**
